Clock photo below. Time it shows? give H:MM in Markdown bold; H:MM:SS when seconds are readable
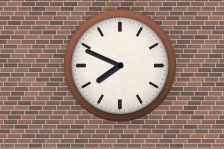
**7:49**
